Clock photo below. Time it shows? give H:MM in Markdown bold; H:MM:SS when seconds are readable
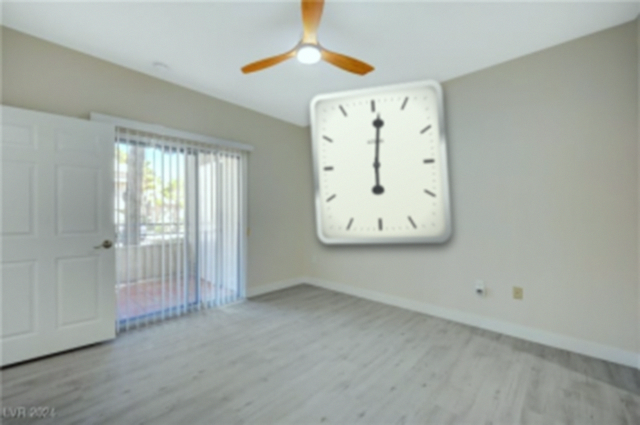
**6:01**
